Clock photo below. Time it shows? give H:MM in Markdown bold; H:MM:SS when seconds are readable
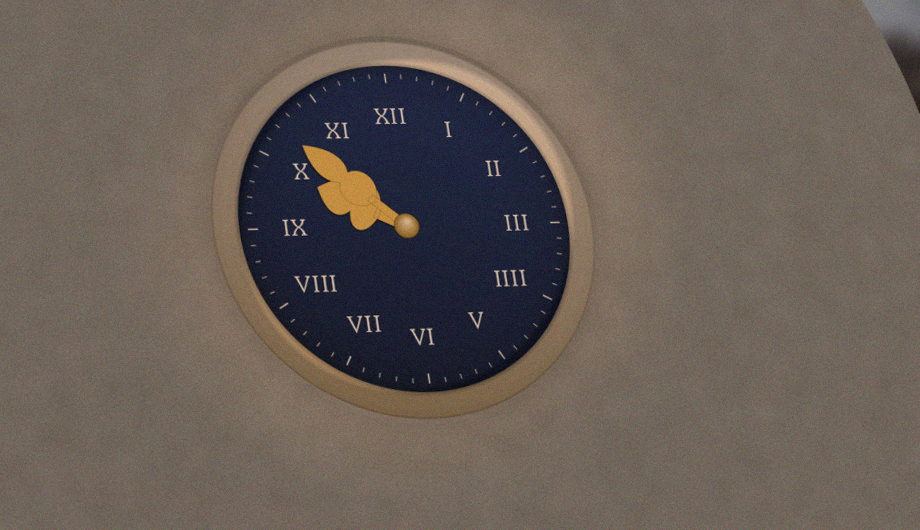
**9:52**
